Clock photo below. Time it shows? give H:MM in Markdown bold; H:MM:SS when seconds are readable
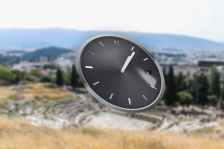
**1:06**
